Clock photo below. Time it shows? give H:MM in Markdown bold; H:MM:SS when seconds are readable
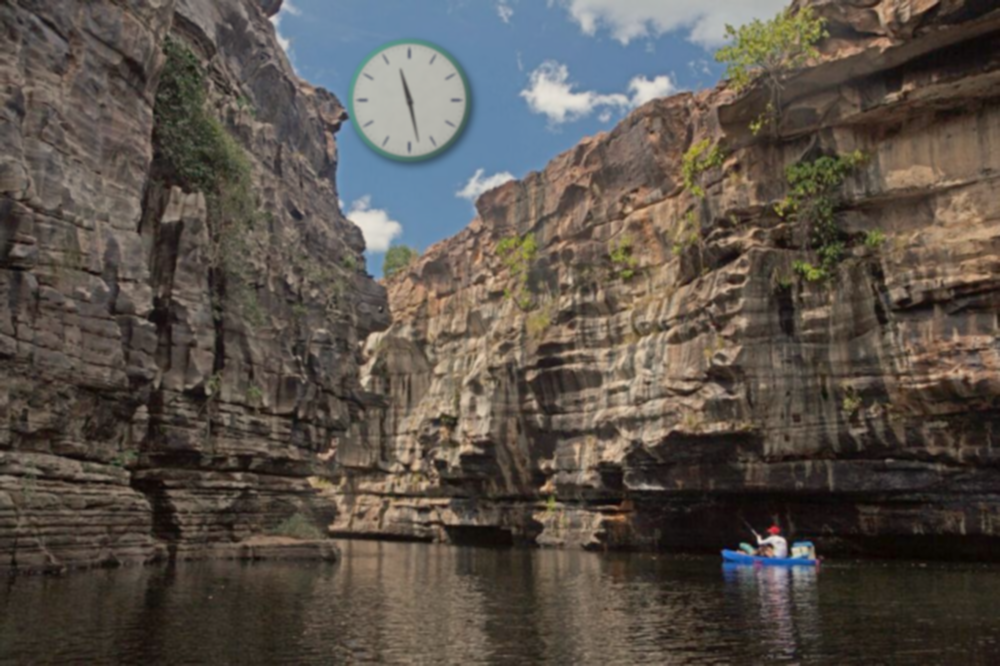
**11:28**
